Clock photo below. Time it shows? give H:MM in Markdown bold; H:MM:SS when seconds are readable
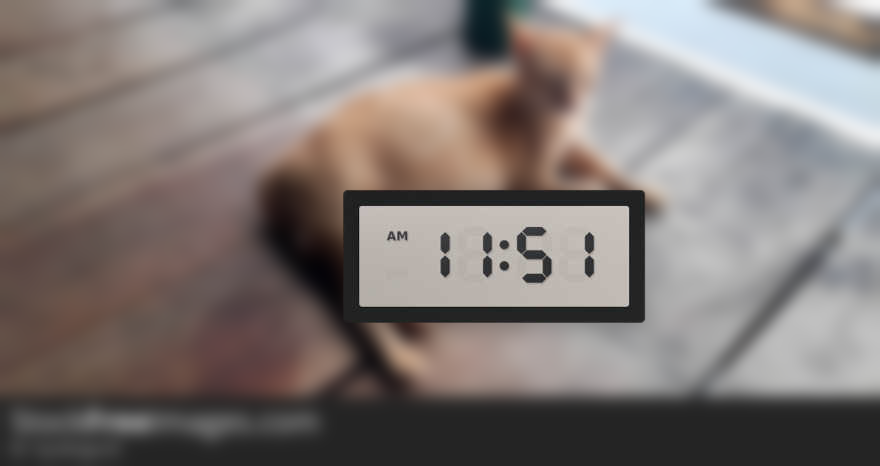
**11:51**
